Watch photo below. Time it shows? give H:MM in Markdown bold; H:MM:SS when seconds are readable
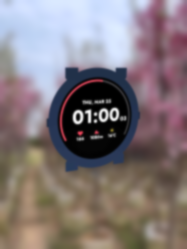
**1:00**
